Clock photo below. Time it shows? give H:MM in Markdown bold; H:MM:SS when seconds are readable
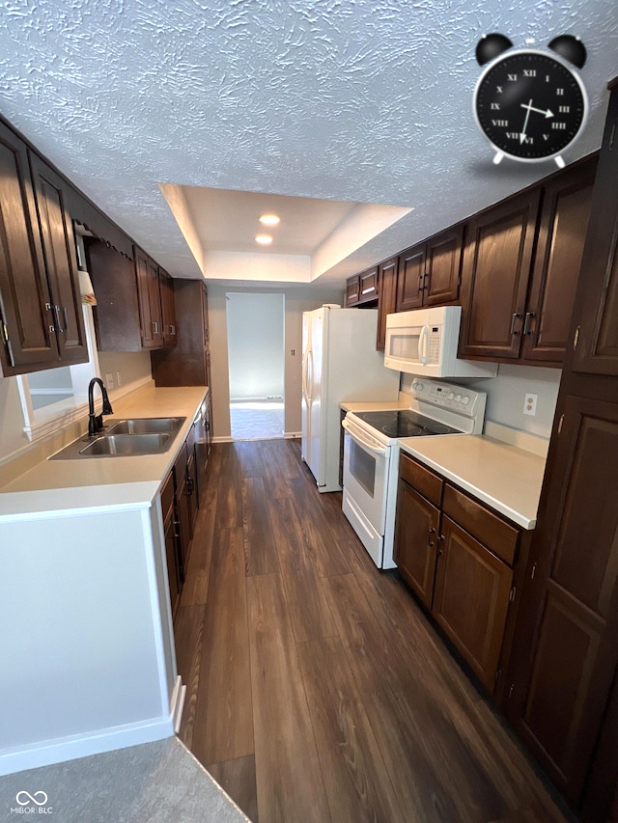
**3:32**
